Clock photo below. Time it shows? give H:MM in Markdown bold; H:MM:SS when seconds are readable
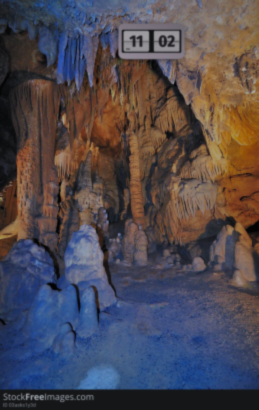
**11:02**
